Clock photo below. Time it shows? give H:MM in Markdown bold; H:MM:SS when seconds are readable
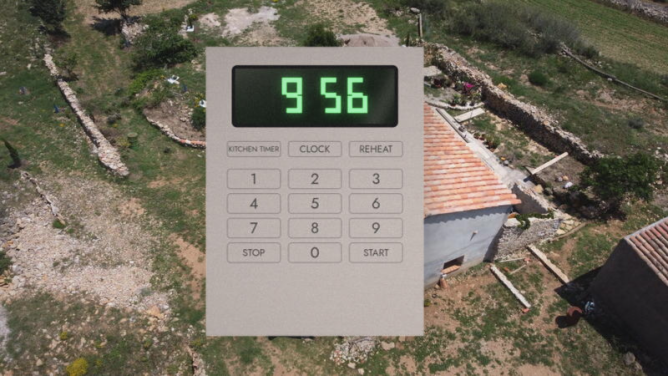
**9:56**
